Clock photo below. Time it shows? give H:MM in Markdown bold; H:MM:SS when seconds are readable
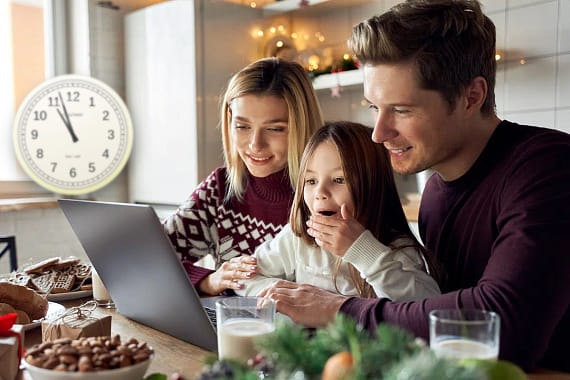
**10:57**
